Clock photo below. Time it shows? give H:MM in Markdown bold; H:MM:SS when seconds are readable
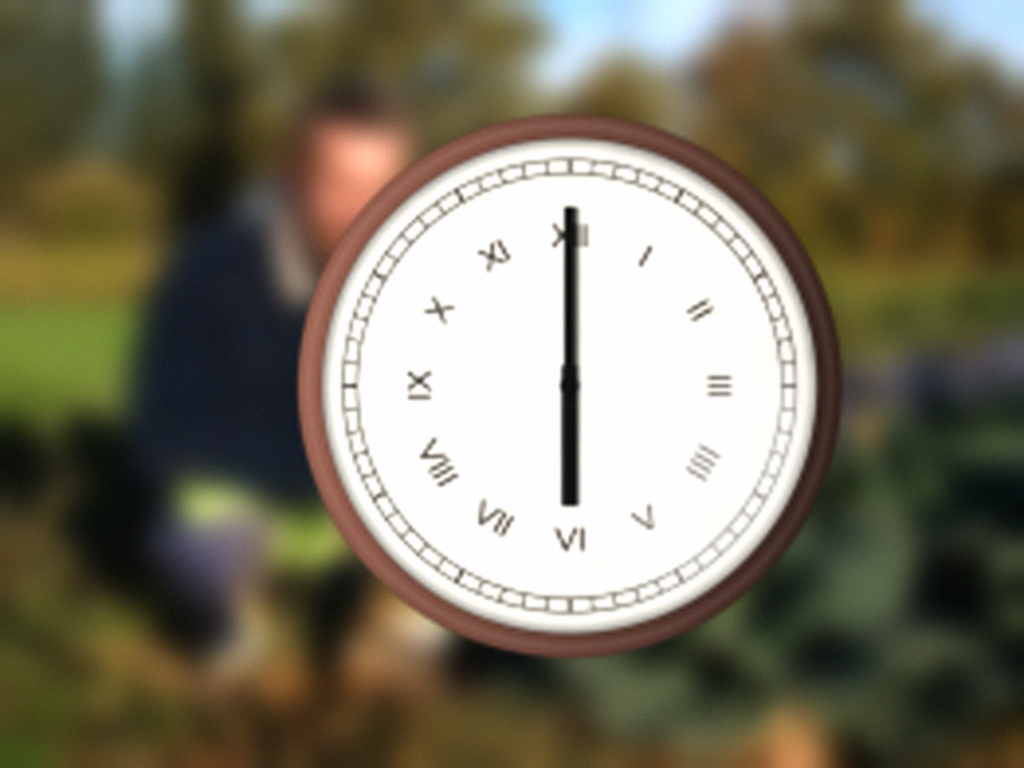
**6:00**
